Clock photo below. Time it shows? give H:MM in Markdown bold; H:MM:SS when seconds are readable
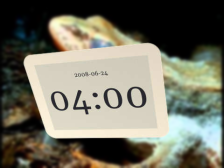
**4:00**
